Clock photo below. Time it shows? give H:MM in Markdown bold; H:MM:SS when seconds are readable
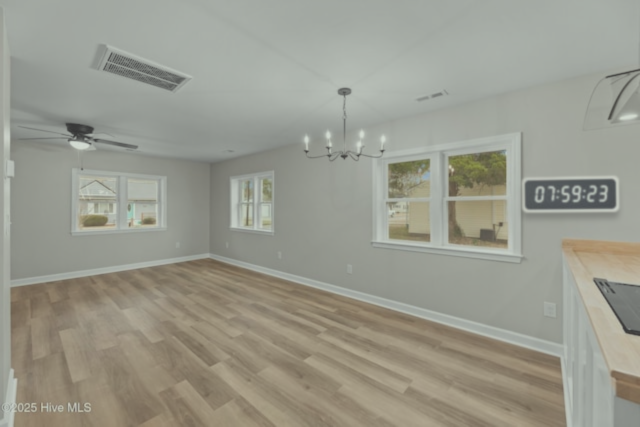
**7:59:23**
